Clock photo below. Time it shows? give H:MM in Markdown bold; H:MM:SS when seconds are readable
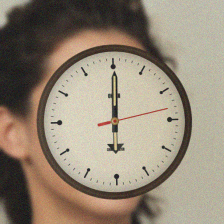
**6:00:13**
